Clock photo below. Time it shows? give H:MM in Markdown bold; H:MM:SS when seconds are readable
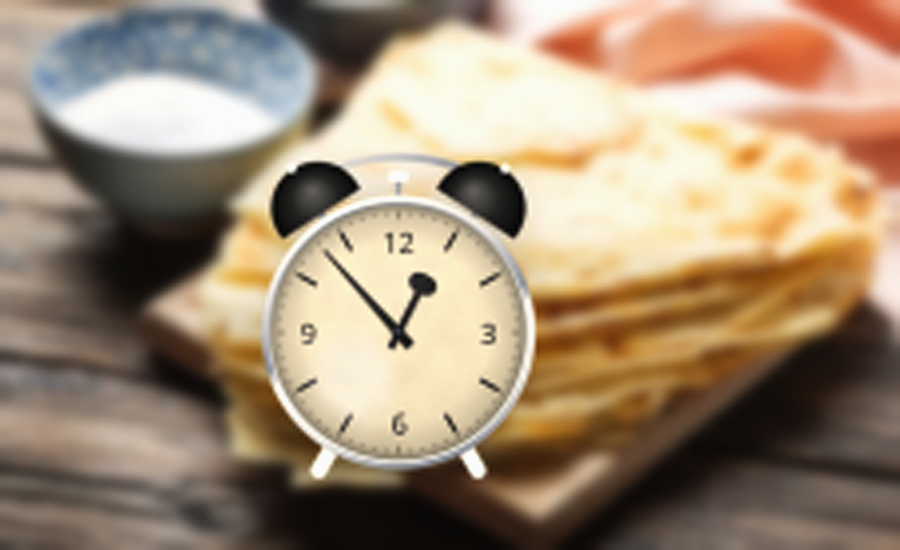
**12:53**
